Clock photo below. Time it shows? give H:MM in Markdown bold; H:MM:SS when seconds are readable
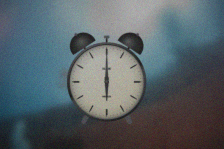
**6:00**
